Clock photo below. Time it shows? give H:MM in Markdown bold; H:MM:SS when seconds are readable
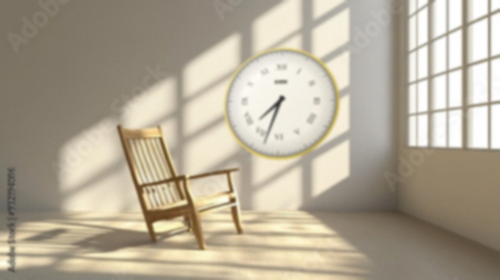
**7:33**
